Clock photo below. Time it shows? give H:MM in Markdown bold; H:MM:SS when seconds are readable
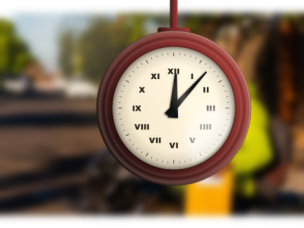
**12:07**
